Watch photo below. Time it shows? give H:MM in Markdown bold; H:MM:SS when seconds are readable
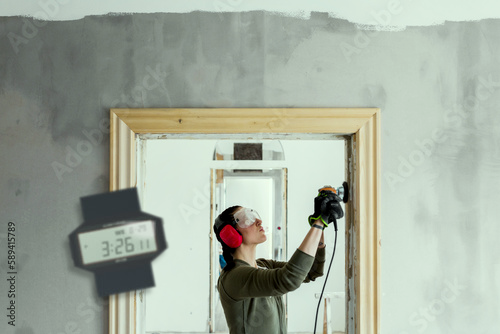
**3:26**
